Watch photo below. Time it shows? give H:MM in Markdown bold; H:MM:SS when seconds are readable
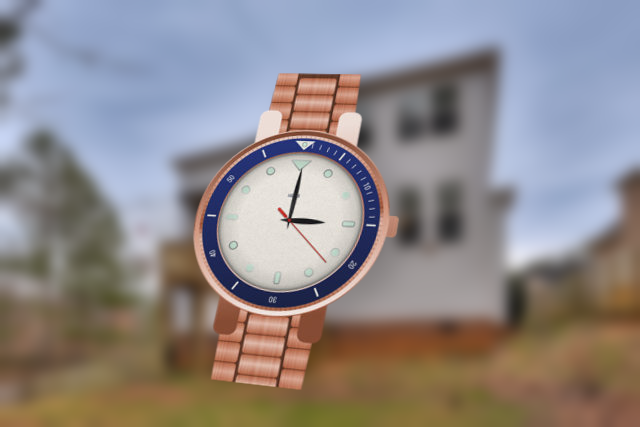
**3:00:22**
